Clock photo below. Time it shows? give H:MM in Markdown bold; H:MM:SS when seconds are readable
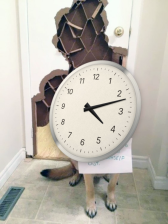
**4:12**
